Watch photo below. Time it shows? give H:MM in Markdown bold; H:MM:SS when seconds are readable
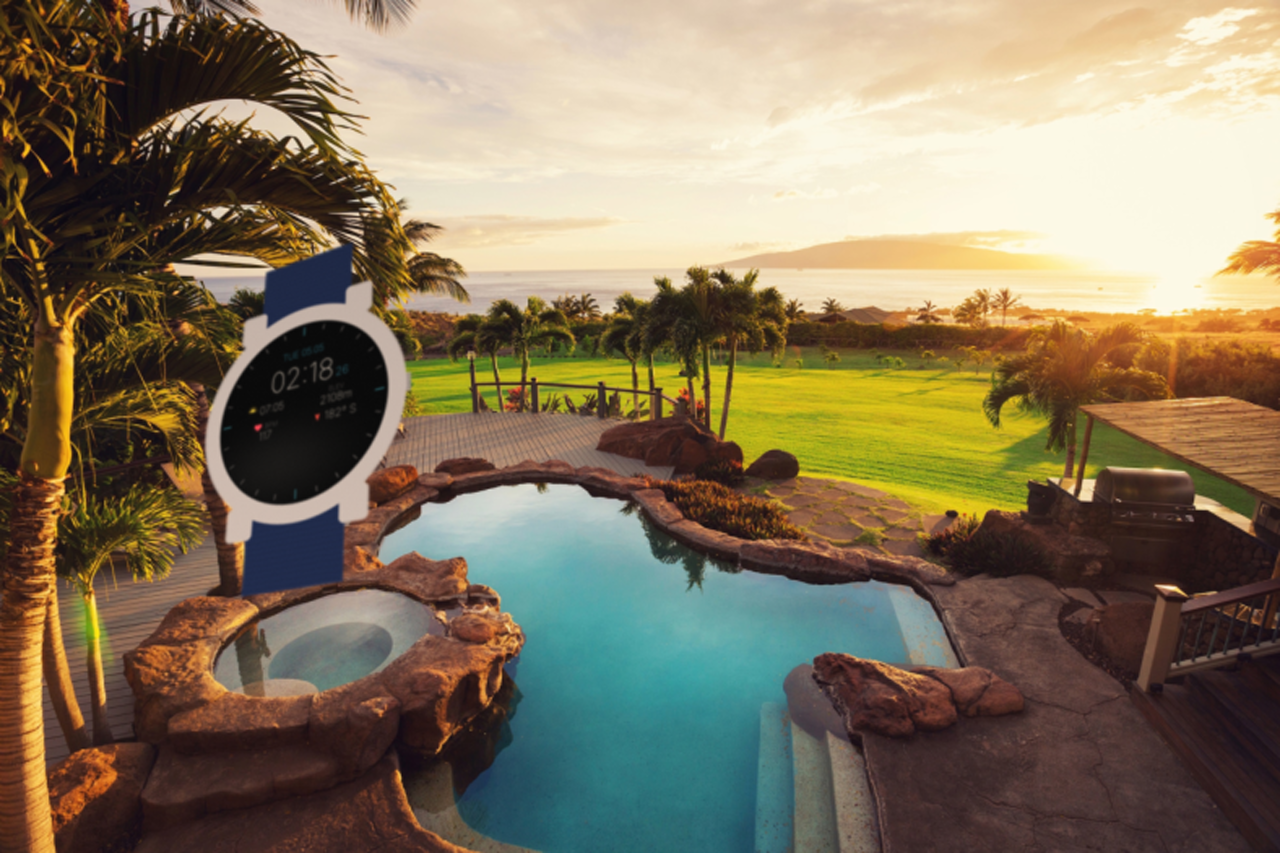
**2:18**
